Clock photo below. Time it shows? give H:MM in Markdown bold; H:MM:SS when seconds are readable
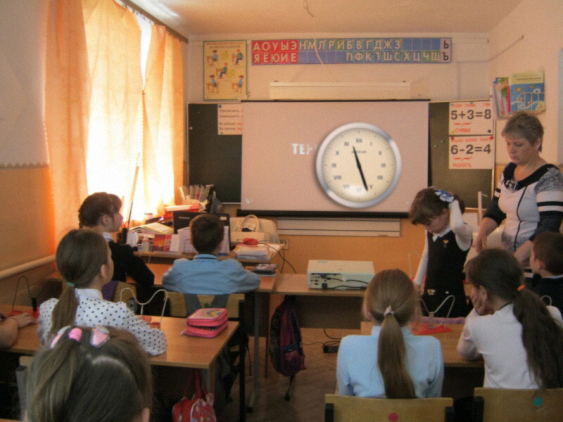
**11:27**
